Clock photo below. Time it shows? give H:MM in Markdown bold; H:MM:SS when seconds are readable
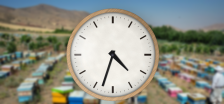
**4:33**
